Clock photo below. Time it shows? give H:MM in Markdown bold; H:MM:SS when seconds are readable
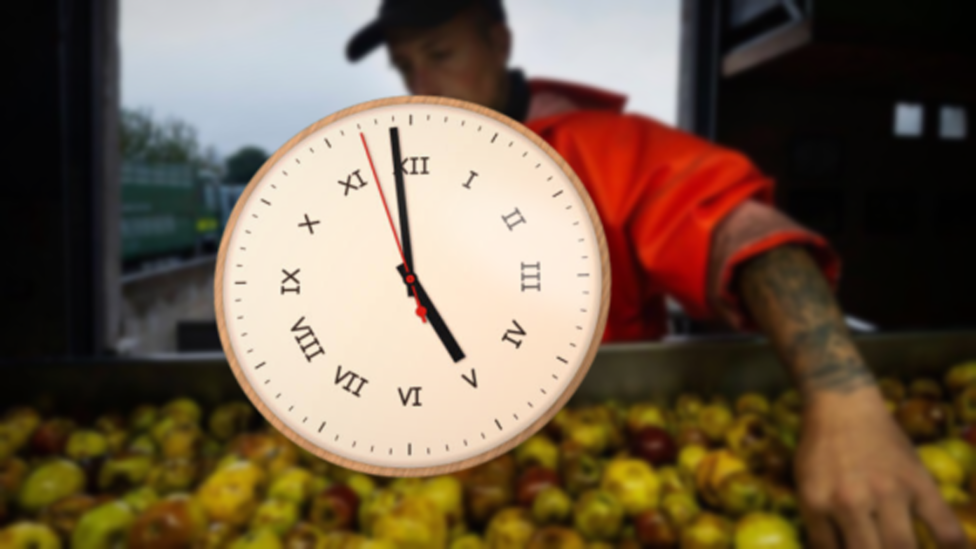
**4:58:57**
